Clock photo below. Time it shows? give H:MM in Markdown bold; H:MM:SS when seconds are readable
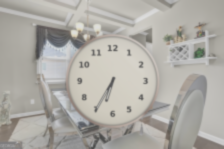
**6:35**
